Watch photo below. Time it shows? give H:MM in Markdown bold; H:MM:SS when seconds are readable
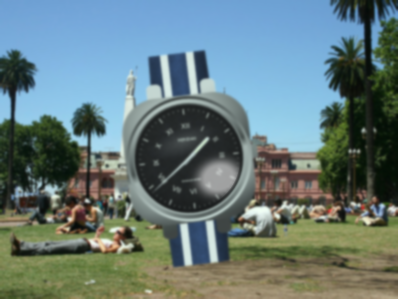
**1:39**
